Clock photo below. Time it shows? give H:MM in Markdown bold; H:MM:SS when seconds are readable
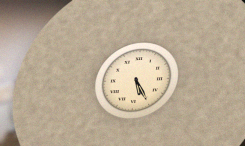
**5:25**
